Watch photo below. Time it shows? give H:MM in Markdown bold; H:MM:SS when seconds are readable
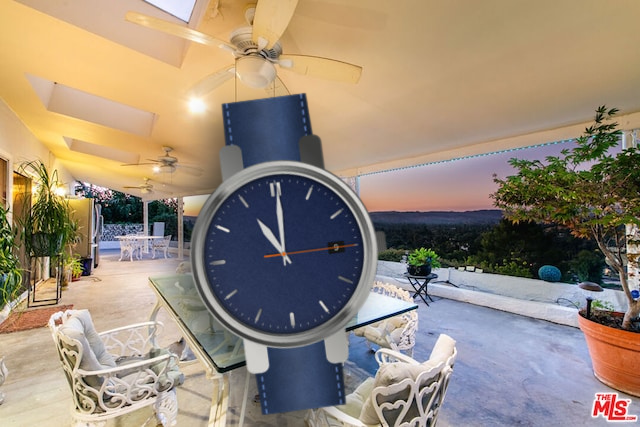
**11:00:15**
